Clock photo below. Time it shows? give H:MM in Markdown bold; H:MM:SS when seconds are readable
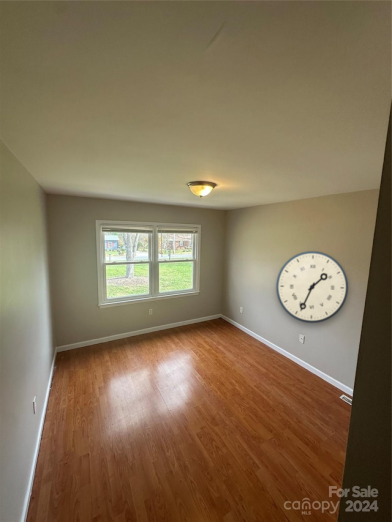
**1:34**
